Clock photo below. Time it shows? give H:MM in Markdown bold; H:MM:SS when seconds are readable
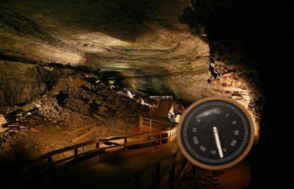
**5:27**
